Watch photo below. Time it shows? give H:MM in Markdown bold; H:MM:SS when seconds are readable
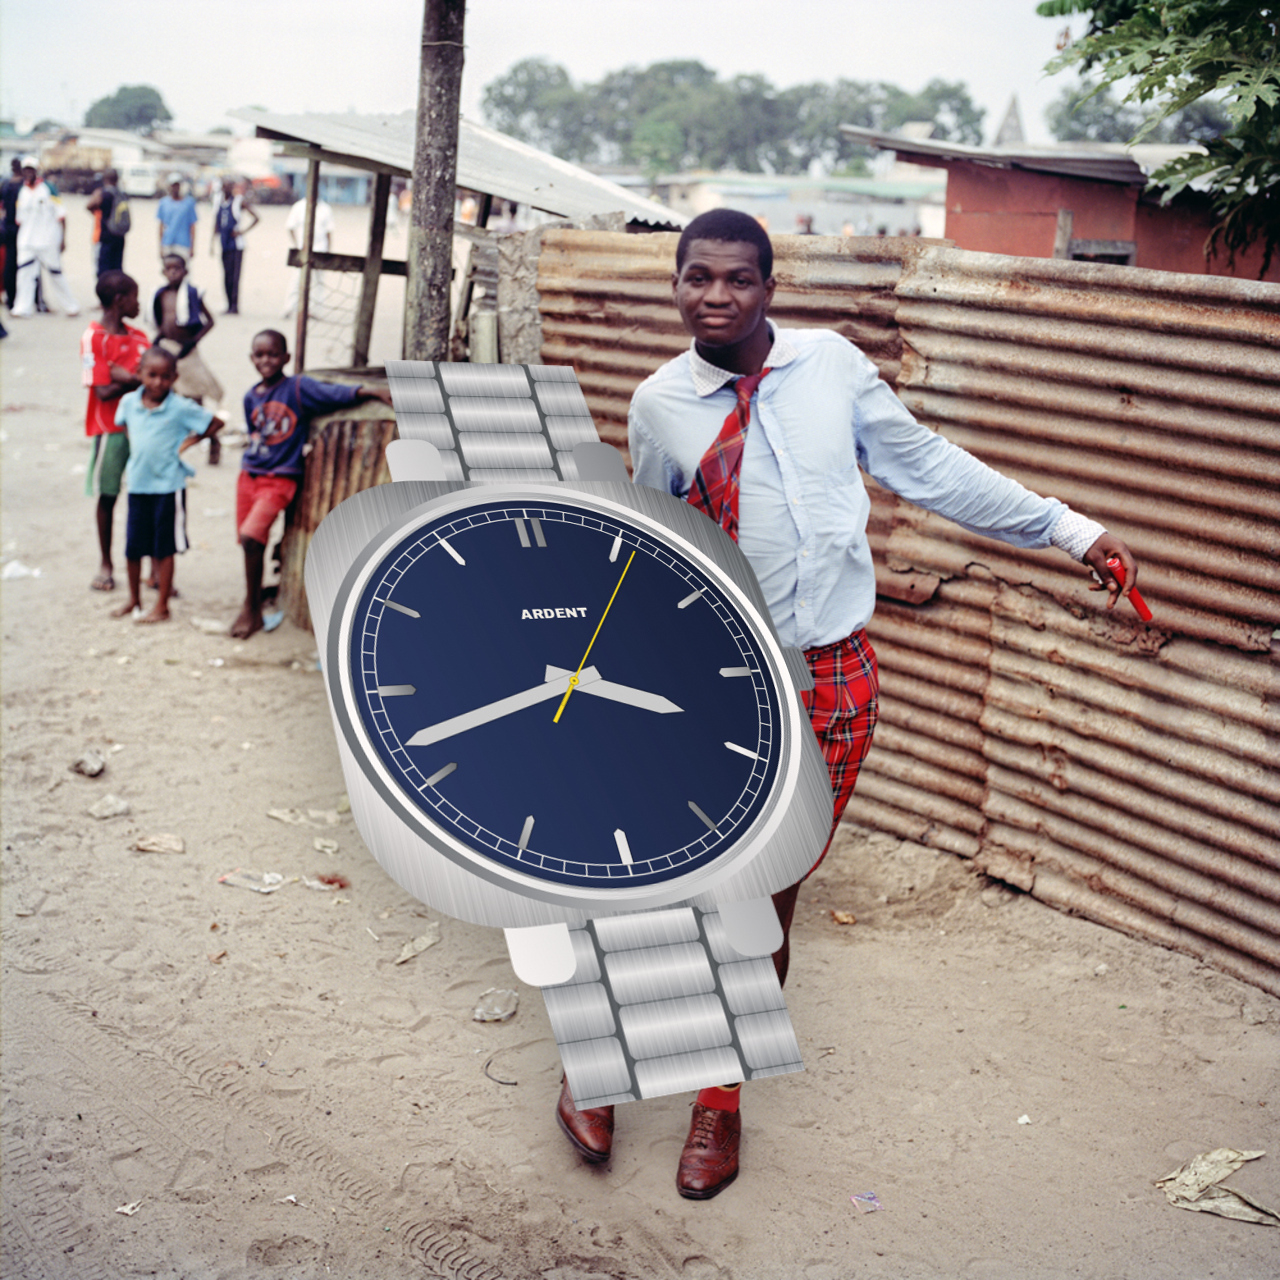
**3:42:06**
